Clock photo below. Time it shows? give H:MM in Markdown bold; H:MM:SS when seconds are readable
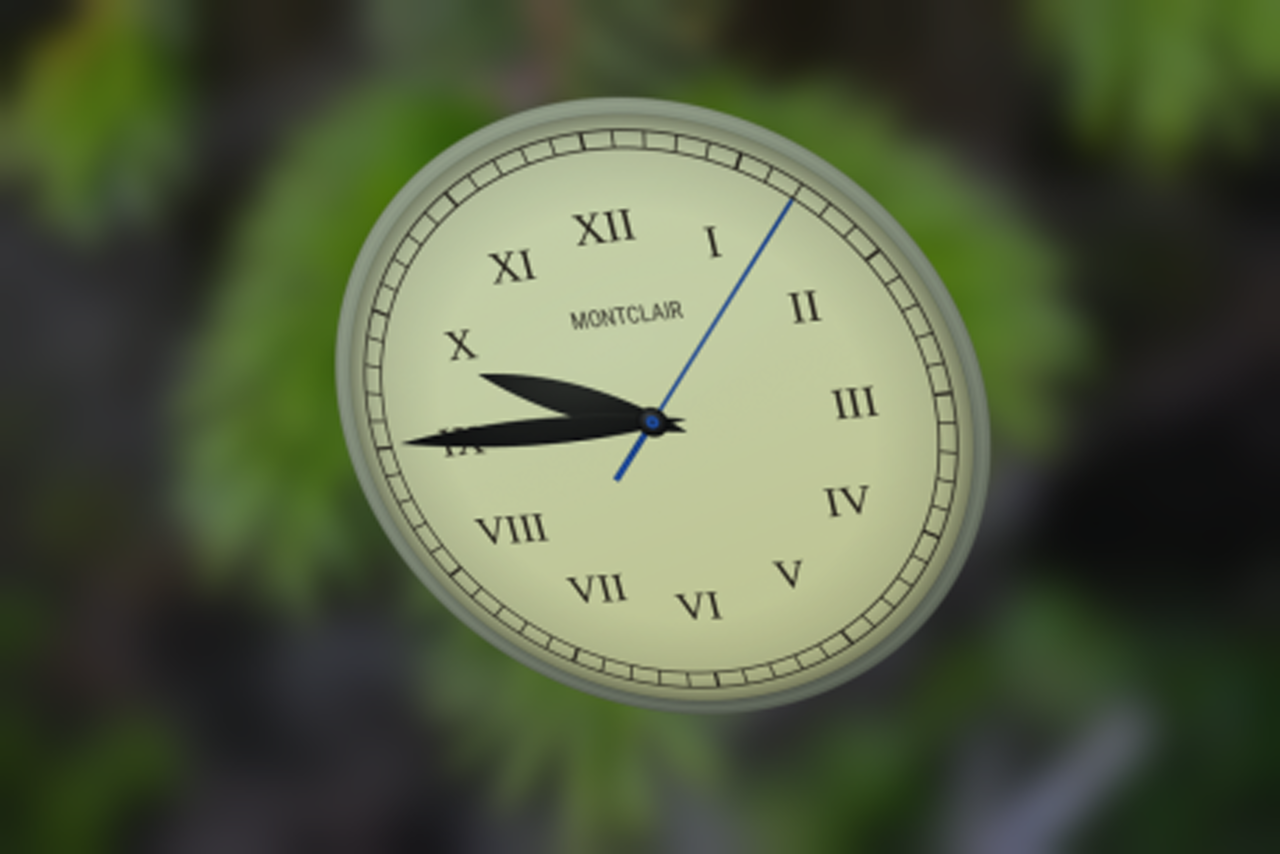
**9:45:07**
